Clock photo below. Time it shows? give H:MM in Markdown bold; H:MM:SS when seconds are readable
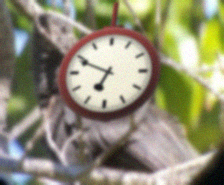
**6:49**
